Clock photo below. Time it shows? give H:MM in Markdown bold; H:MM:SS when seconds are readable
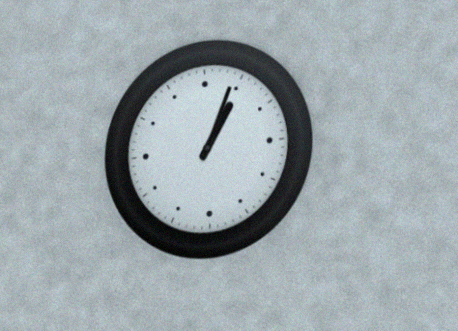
**1:04**
